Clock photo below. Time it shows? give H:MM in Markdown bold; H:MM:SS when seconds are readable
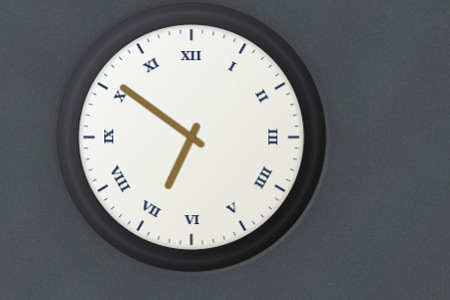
**6:51**
